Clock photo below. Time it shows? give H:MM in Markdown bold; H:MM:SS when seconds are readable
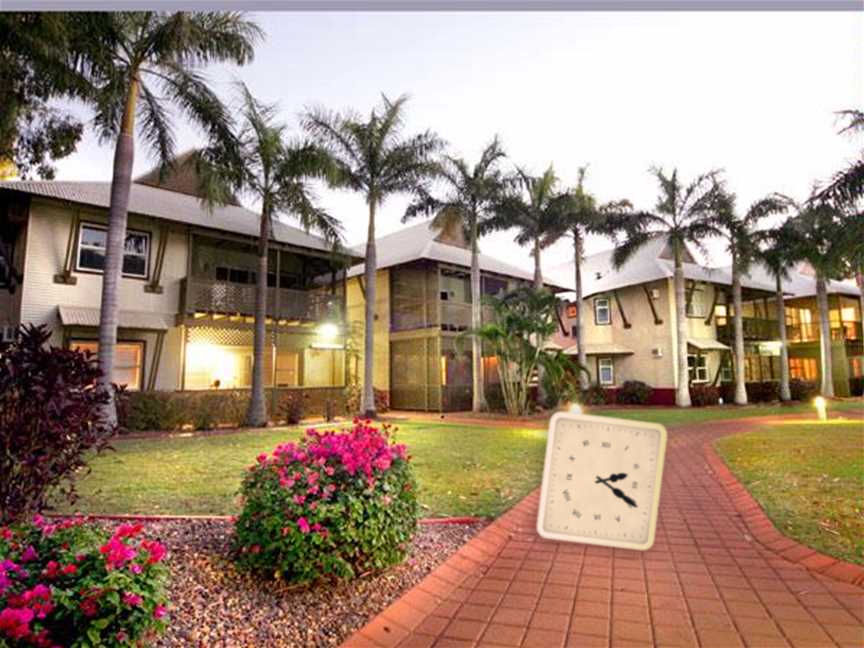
**2:20**
